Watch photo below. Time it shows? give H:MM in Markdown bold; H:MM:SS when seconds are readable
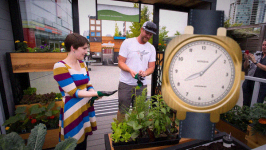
**8:07**
